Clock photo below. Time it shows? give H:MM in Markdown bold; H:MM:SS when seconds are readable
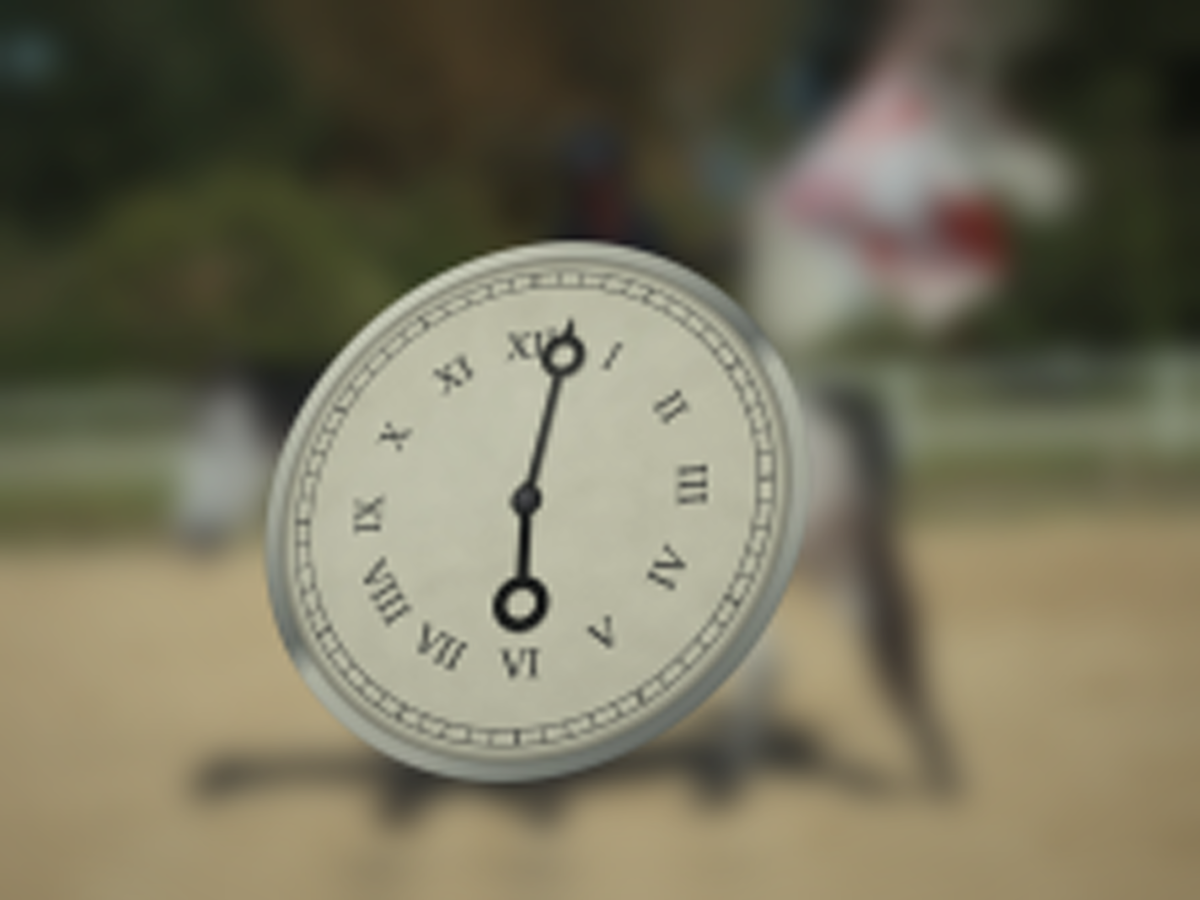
**6:02**
